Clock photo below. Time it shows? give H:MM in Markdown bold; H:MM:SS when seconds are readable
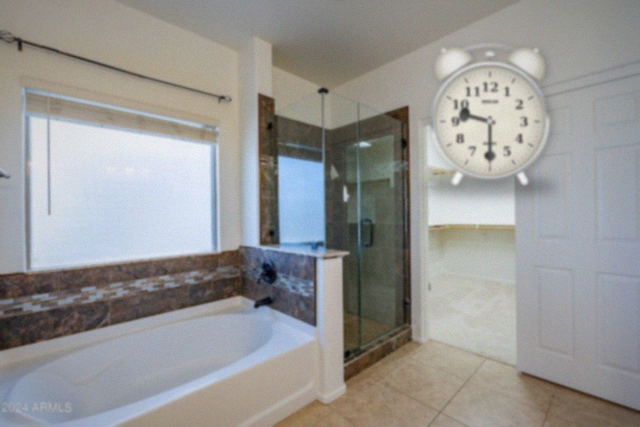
**9:30**
